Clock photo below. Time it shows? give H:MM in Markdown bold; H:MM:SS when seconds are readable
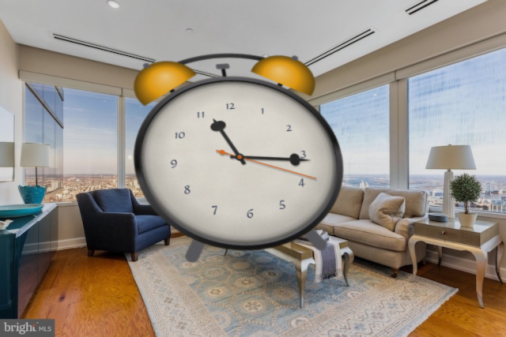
**11:16:19**
